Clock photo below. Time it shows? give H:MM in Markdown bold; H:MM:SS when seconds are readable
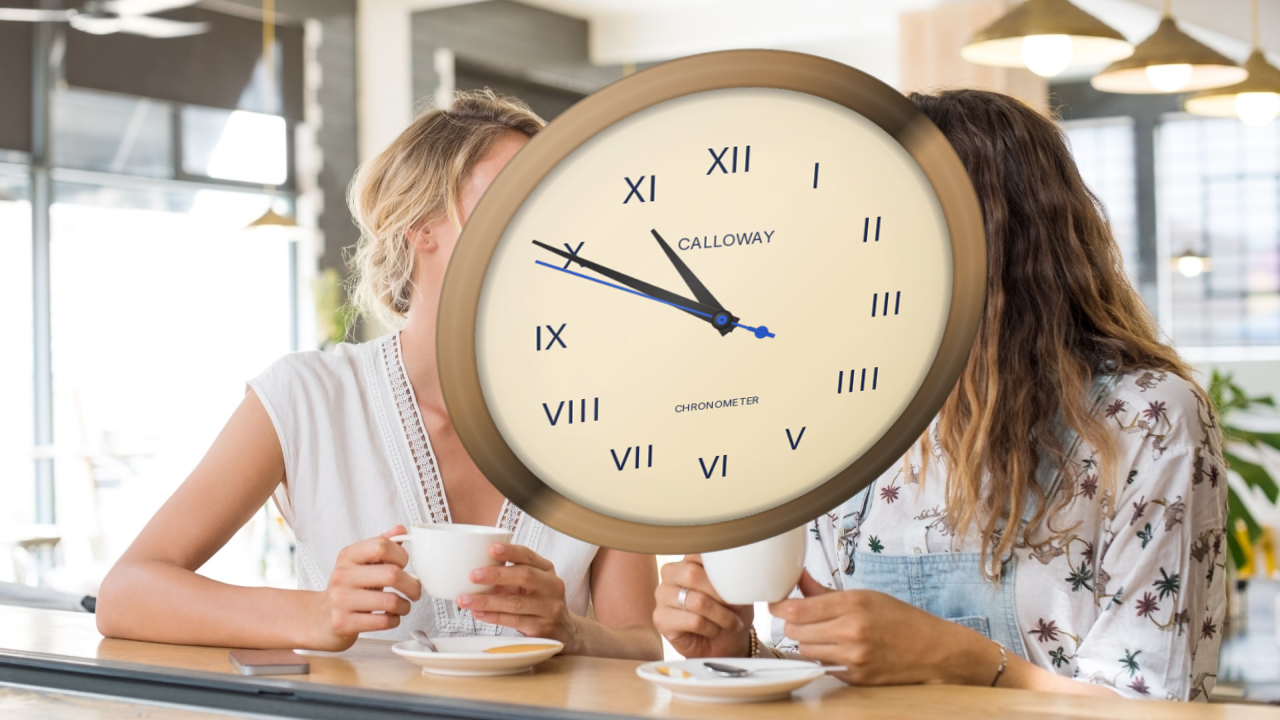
**10:49:49**
